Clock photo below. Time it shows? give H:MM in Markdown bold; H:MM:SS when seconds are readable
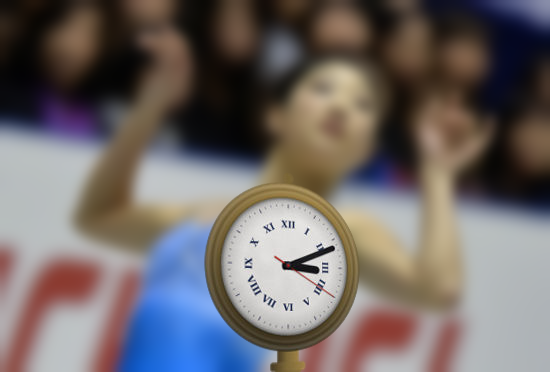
**3:11:20**
